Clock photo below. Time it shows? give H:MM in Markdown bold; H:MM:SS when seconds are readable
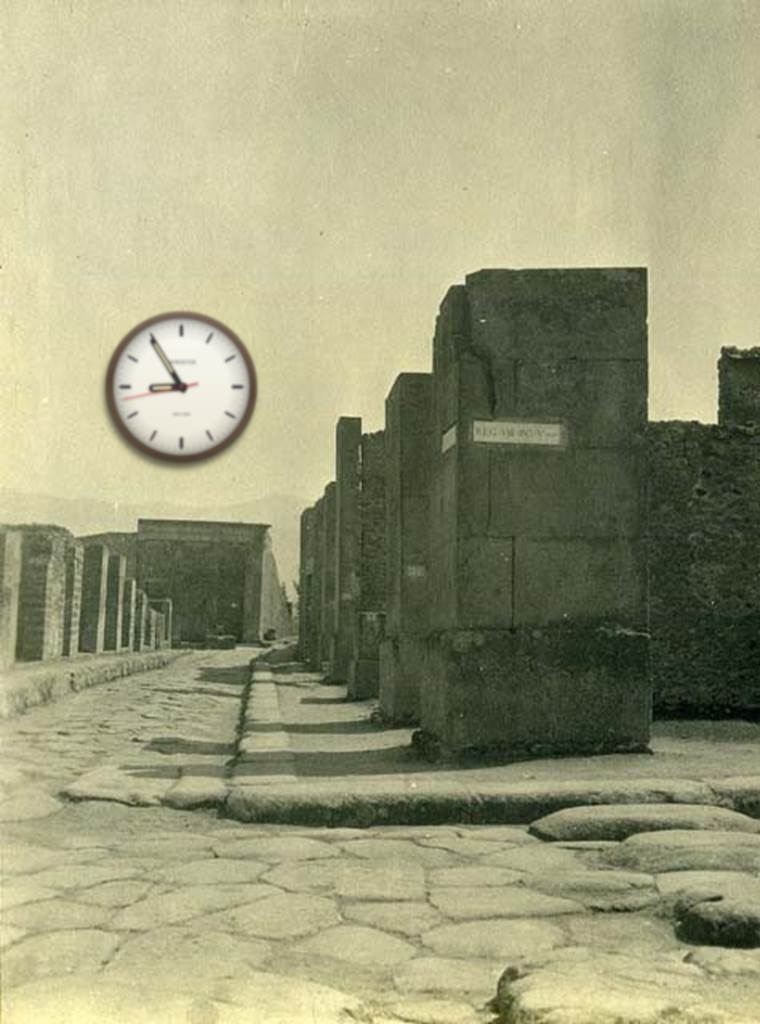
**8:54:43**
